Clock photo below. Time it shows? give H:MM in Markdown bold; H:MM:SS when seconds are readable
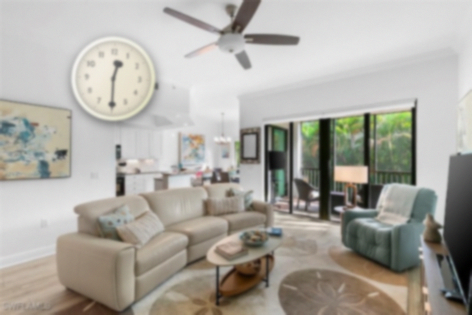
**12:30**
